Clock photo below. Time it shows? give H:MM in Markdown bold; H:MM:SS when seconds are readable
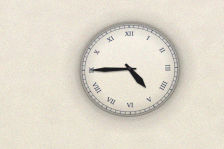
**4:45**
